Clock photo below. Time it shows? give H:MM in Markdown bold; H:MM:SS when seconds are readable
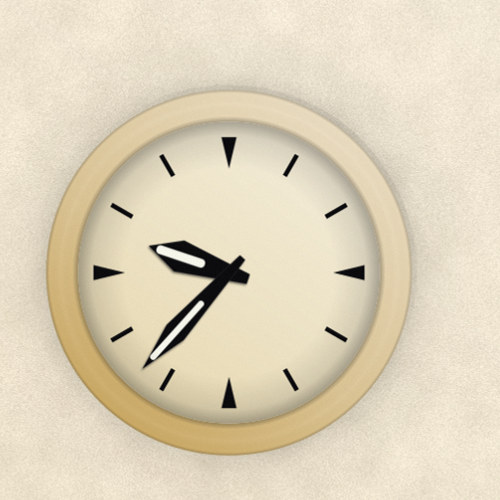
**9:37**
